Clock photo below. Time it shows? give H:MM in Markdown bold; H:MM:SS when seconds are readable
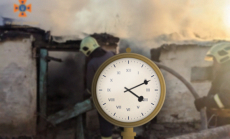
**4:11**
